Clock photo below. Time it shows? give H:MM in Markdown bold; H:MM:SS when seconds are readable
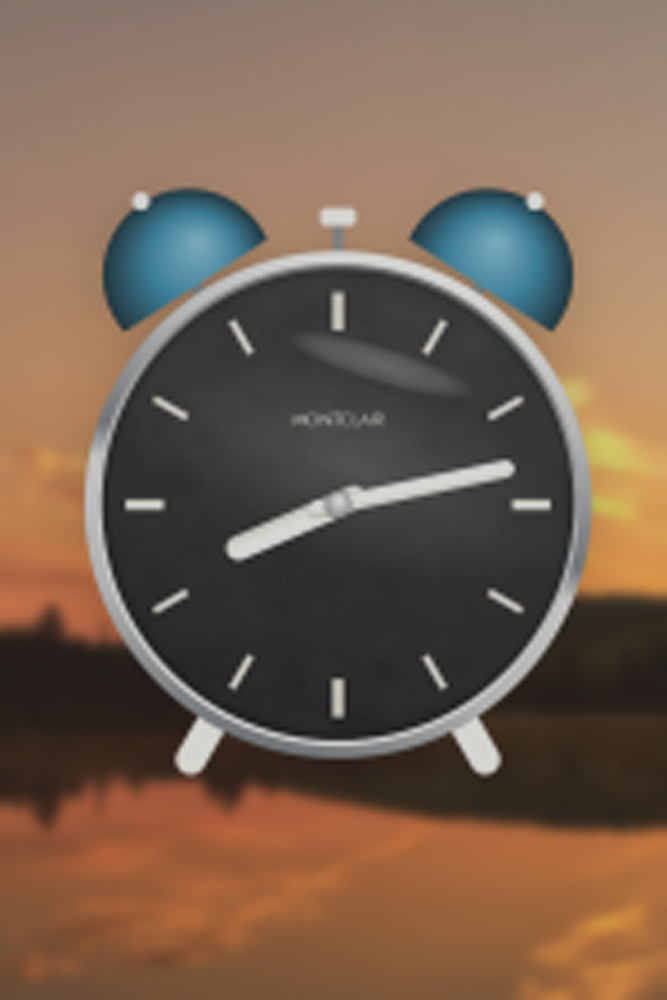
**8:13**
